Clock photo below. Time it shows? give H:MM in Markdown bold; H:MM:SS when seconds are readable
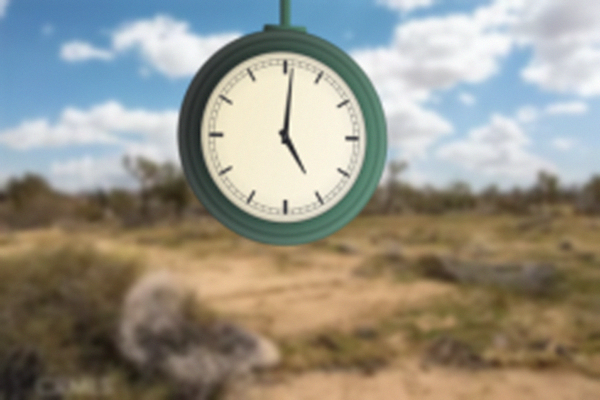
**5:01**
